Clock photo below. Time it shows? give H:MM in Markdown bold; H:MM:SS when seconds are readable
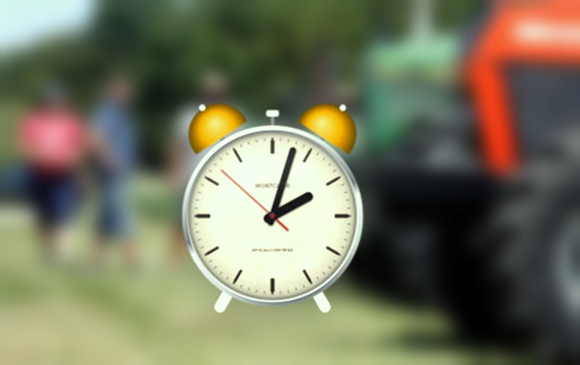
**2:02:52**
